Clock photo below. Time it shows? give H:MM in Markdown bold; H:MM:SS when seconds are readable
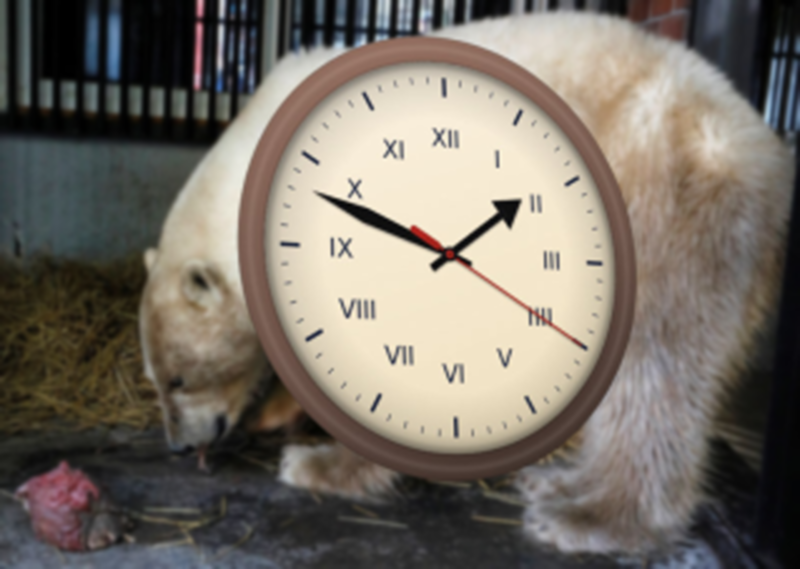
**1:48:20**
